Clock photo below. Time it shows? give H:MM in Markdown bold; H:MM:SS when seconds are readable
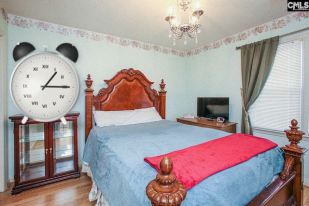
**1:15**
